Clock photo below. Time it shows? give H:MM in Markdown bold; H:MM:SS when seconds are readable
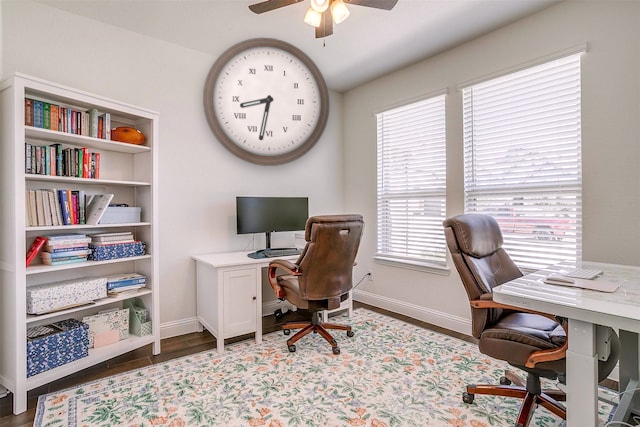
**8:32**
